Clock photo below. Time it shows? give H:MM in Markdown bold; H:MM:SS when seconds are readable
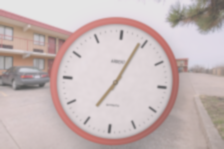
**7:04**
